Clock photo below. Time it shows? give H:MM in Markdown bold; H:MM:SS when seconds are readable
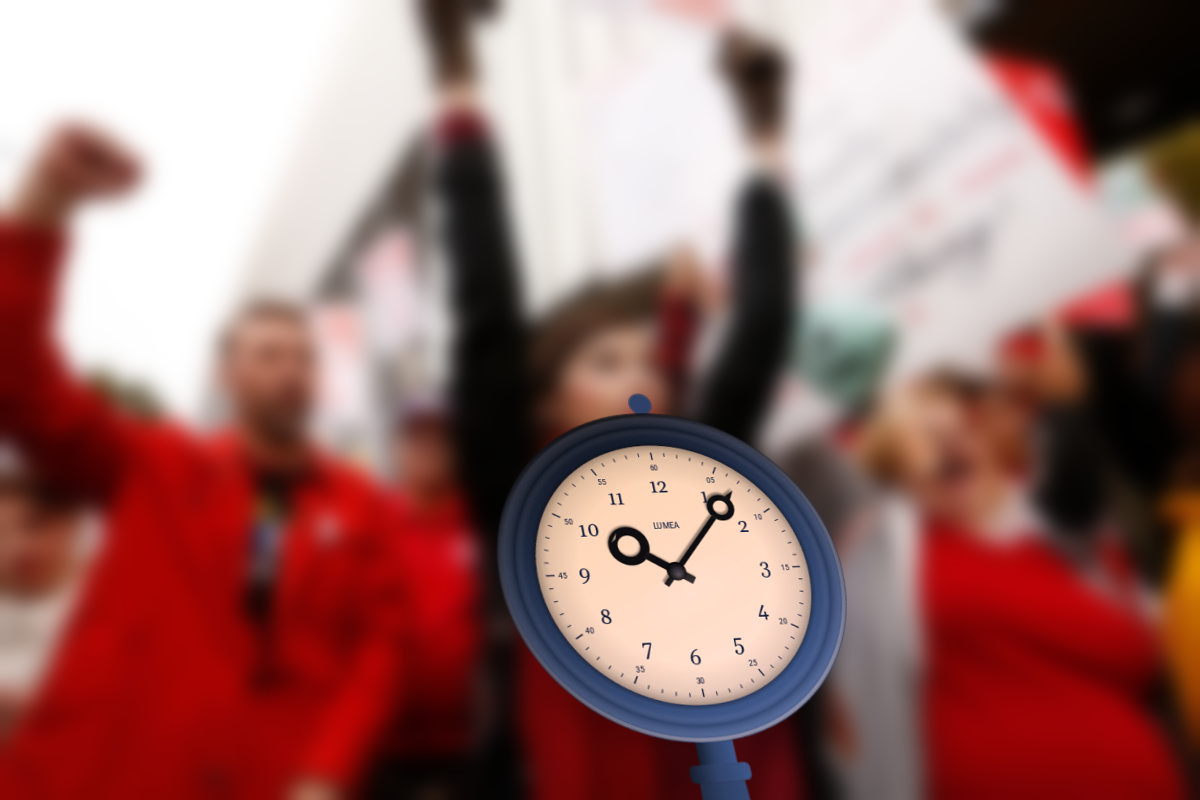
**10:07**
